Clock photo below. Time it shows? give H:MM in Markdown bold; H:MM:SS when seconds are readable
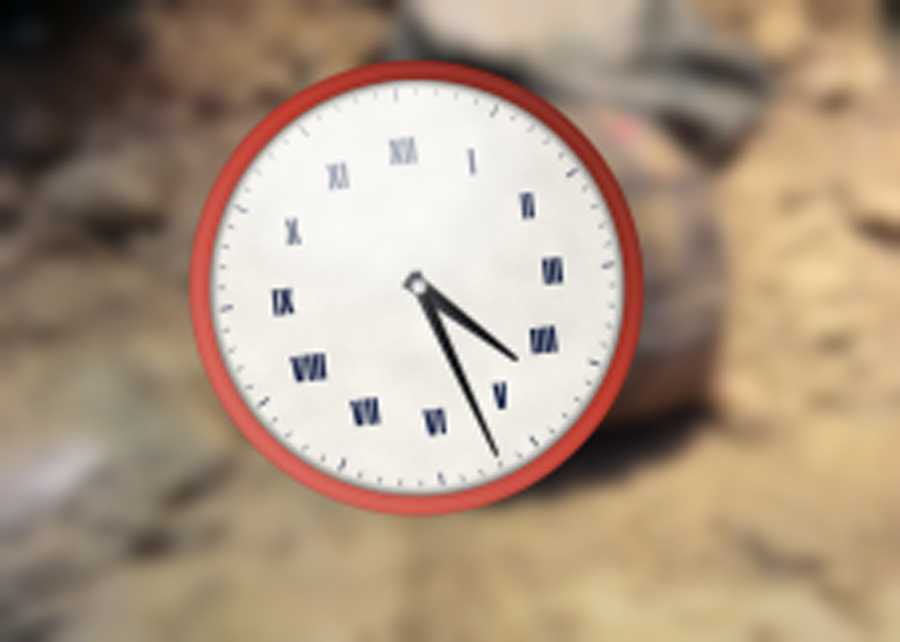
**4:27**
